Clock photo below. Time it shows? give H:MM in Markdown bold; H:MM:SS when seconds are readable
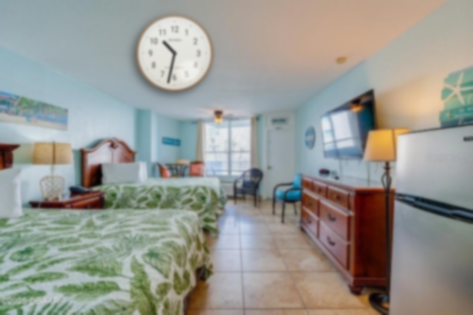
**10:32**
